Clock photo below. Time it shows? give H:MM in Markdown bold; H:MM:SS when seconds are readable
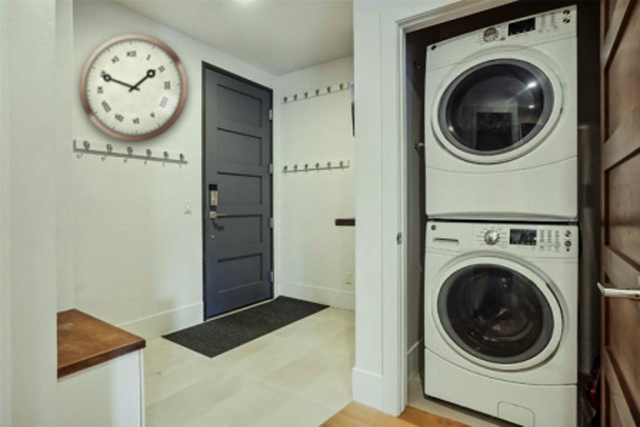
**1:49**
